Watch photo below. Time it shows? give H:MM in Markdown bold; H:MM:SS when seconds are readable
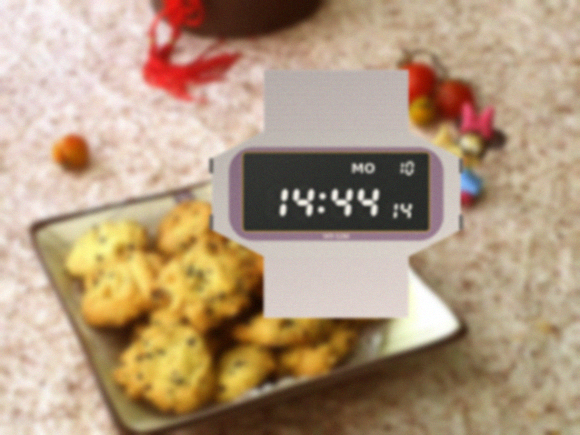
**14:44:14**
